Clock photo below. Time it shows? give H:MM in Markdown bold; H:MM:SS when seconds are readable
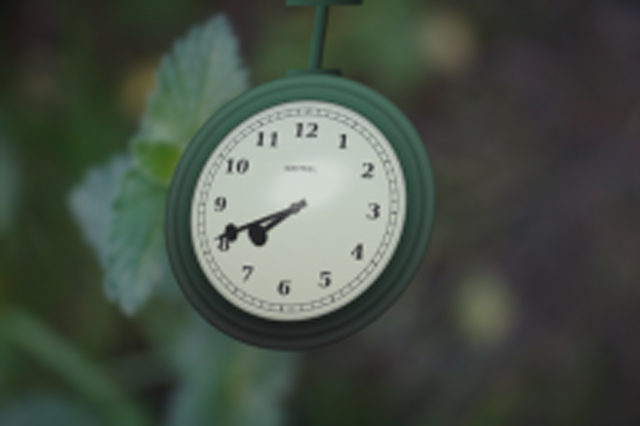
**7:41**
